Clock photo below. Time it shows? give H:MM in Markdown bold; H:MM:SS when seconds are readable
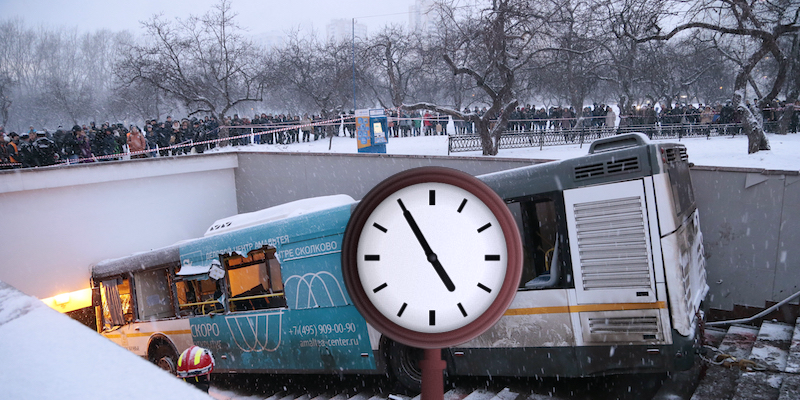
**4:55**
